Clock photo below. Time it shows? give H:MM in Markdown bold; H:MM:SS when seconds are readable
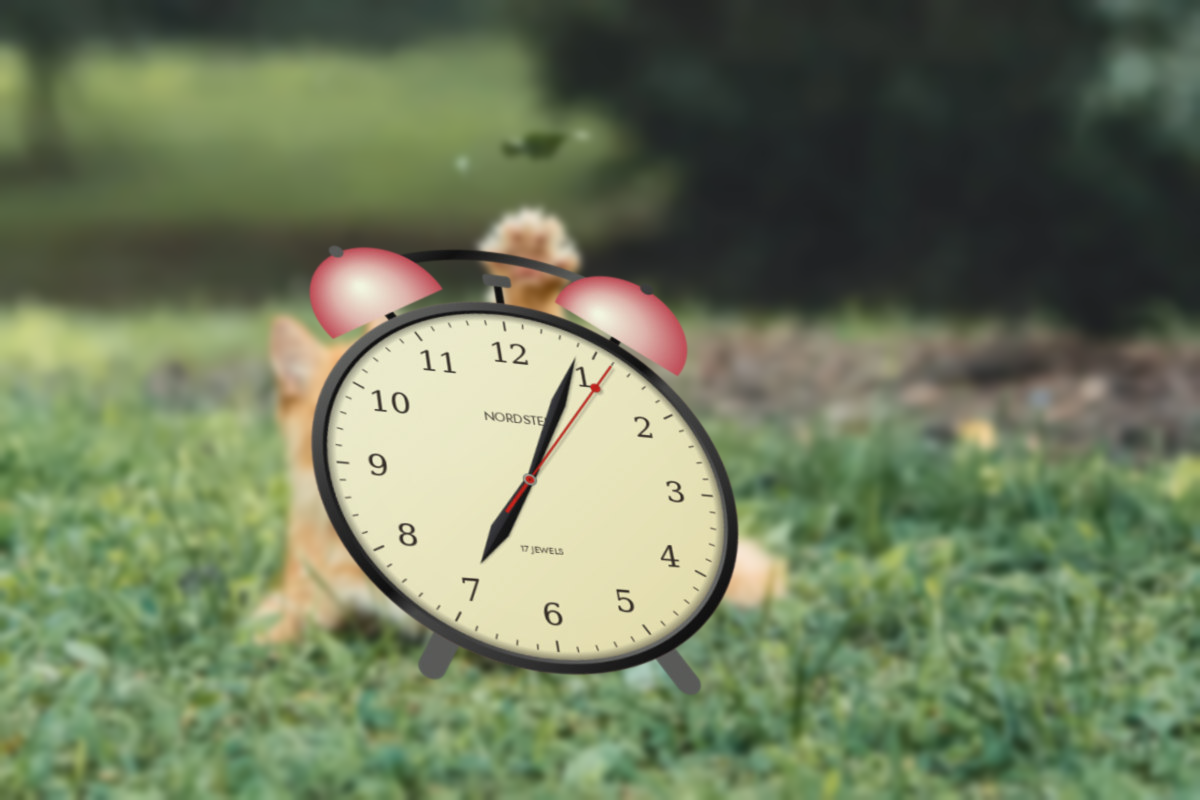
**7:04:06**
